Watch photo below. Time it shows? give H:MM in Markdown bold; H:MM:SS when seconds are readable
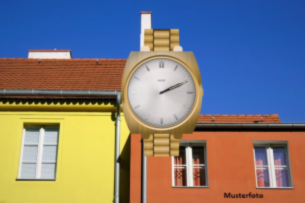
**2:11**
